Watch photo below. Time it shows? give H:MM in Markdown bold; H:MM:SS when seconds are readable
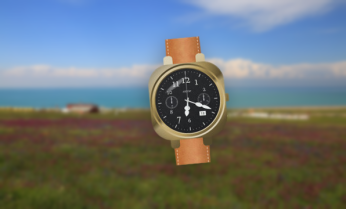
**6:19**
